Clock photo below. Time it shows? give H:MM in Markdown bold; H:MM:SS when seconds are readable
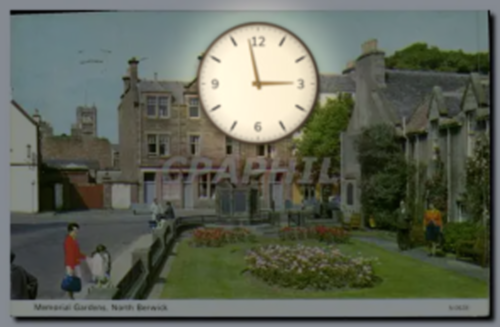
**2:58**
